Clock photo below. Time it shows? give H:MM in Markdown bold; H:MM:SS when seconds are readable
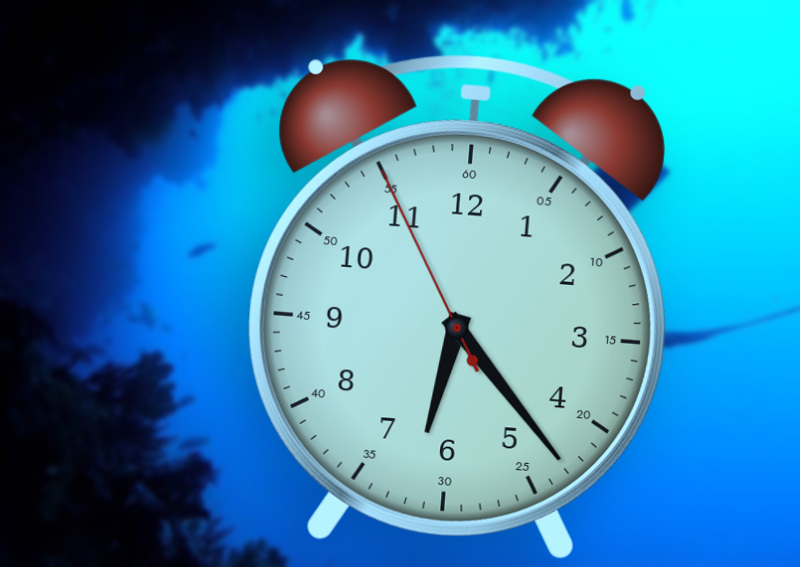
**6:22:55**
